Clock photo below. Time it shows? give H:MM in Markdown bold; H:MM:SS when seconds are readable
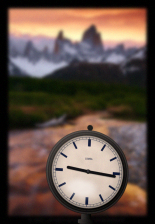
**9:16**
